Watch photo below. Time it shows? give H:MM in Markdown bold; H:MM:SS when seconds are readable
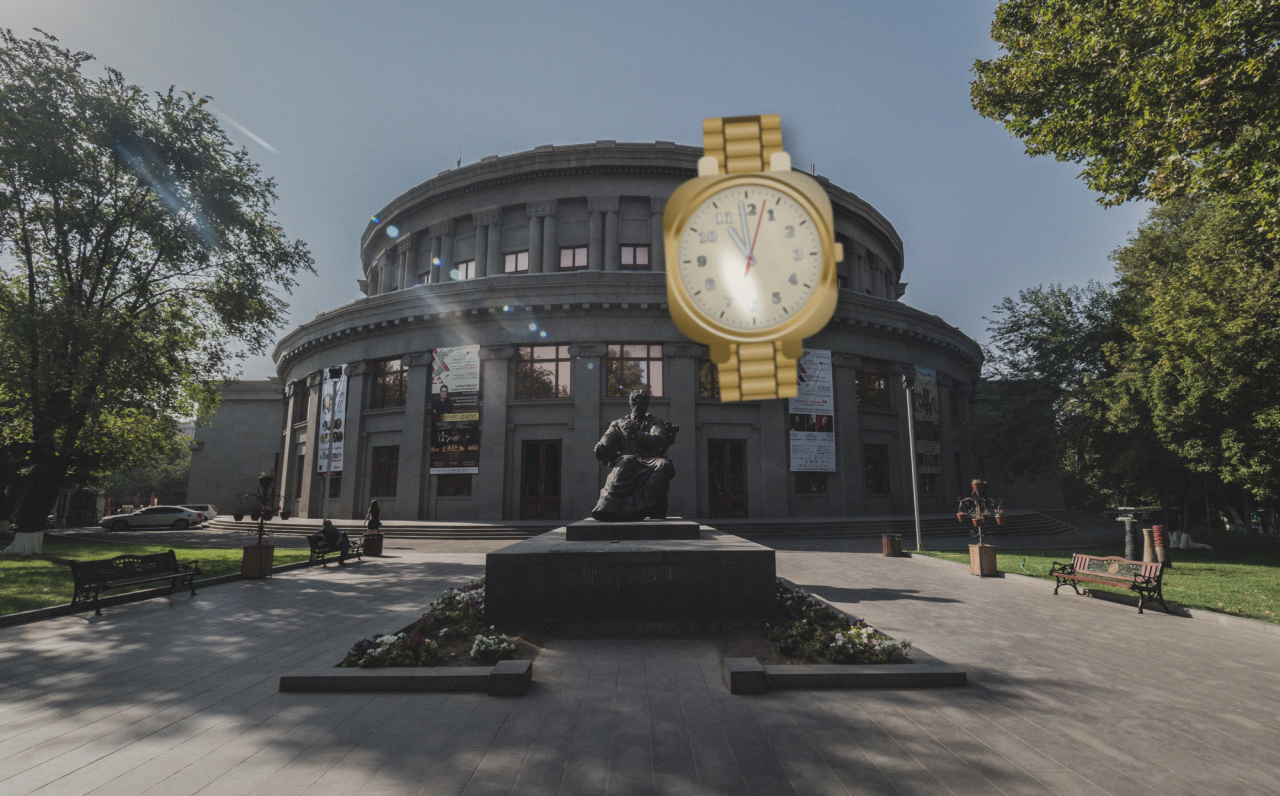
**10:59:03**
